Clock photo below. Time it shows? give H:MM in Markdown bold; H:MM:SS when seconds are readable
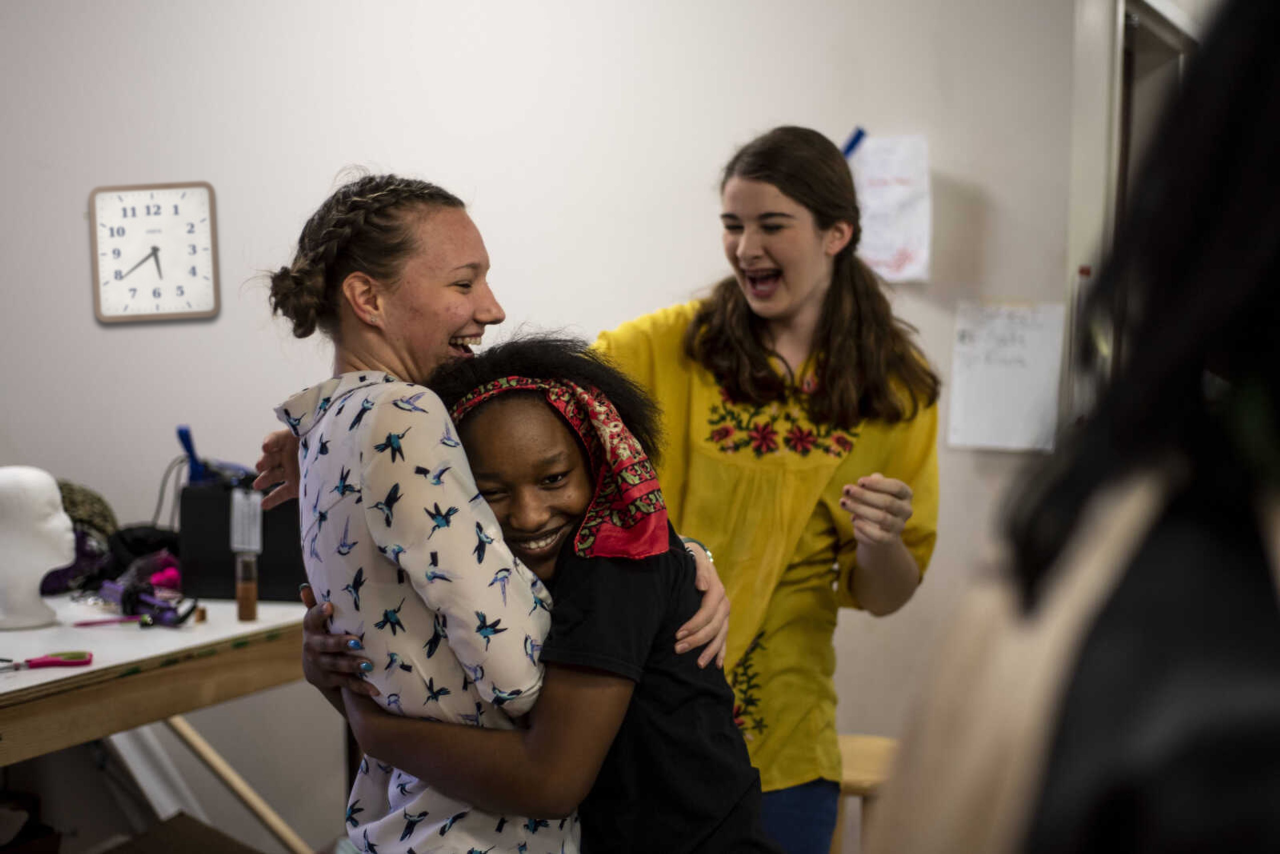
**5:39**
